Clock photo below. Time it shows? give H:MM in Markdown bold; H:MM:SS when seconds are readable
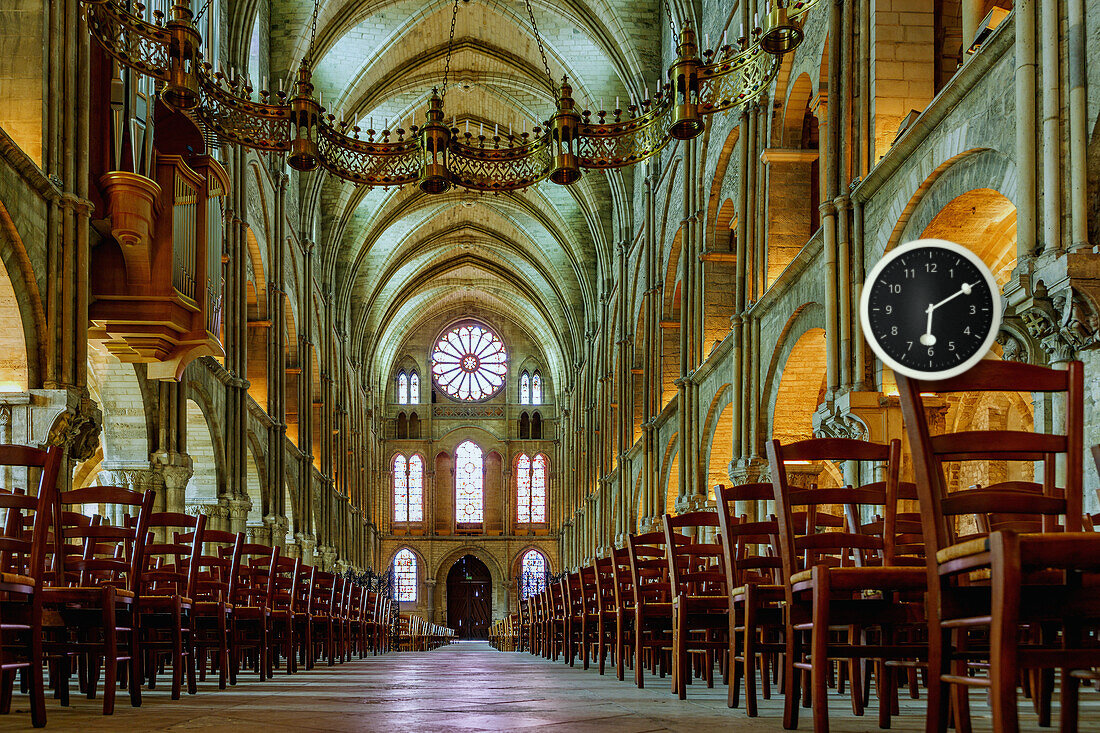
**6:10**
